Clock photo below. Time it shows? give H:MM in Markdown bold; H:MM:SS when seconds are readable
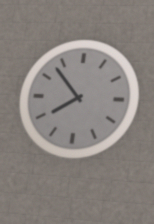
**7:53**
